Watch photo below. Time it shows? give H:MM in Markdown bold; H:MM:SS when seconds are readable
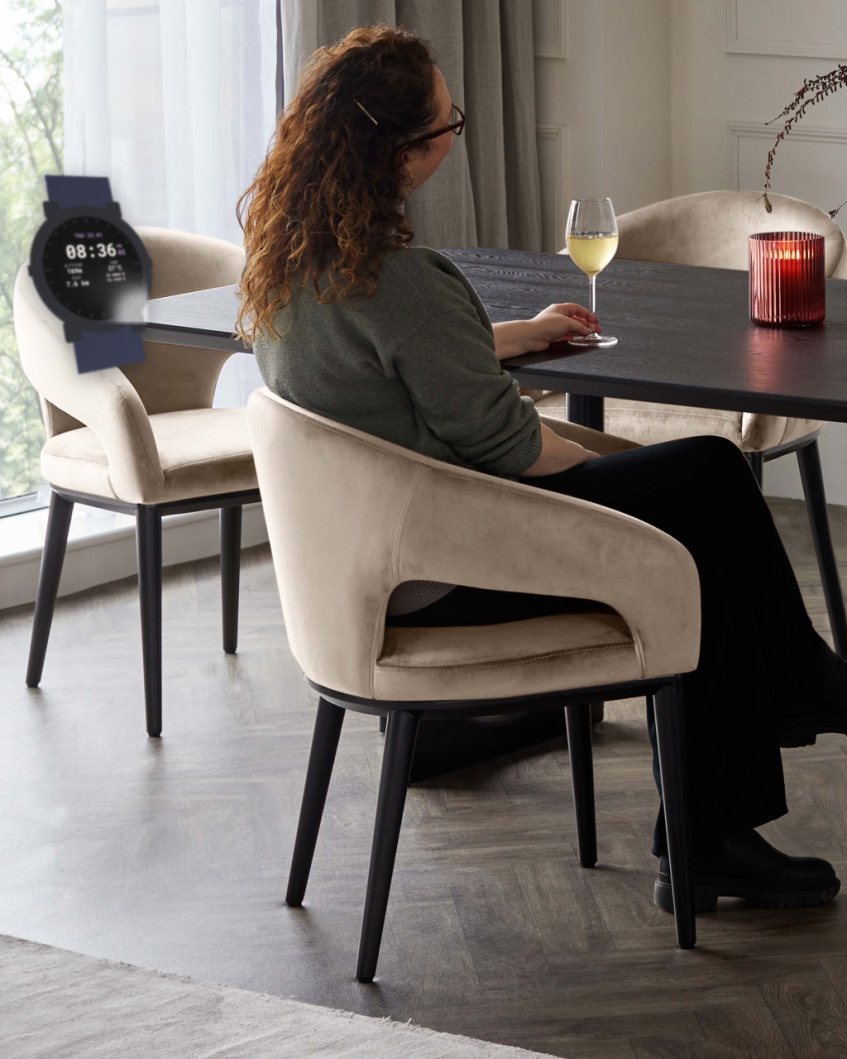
**8:36**
